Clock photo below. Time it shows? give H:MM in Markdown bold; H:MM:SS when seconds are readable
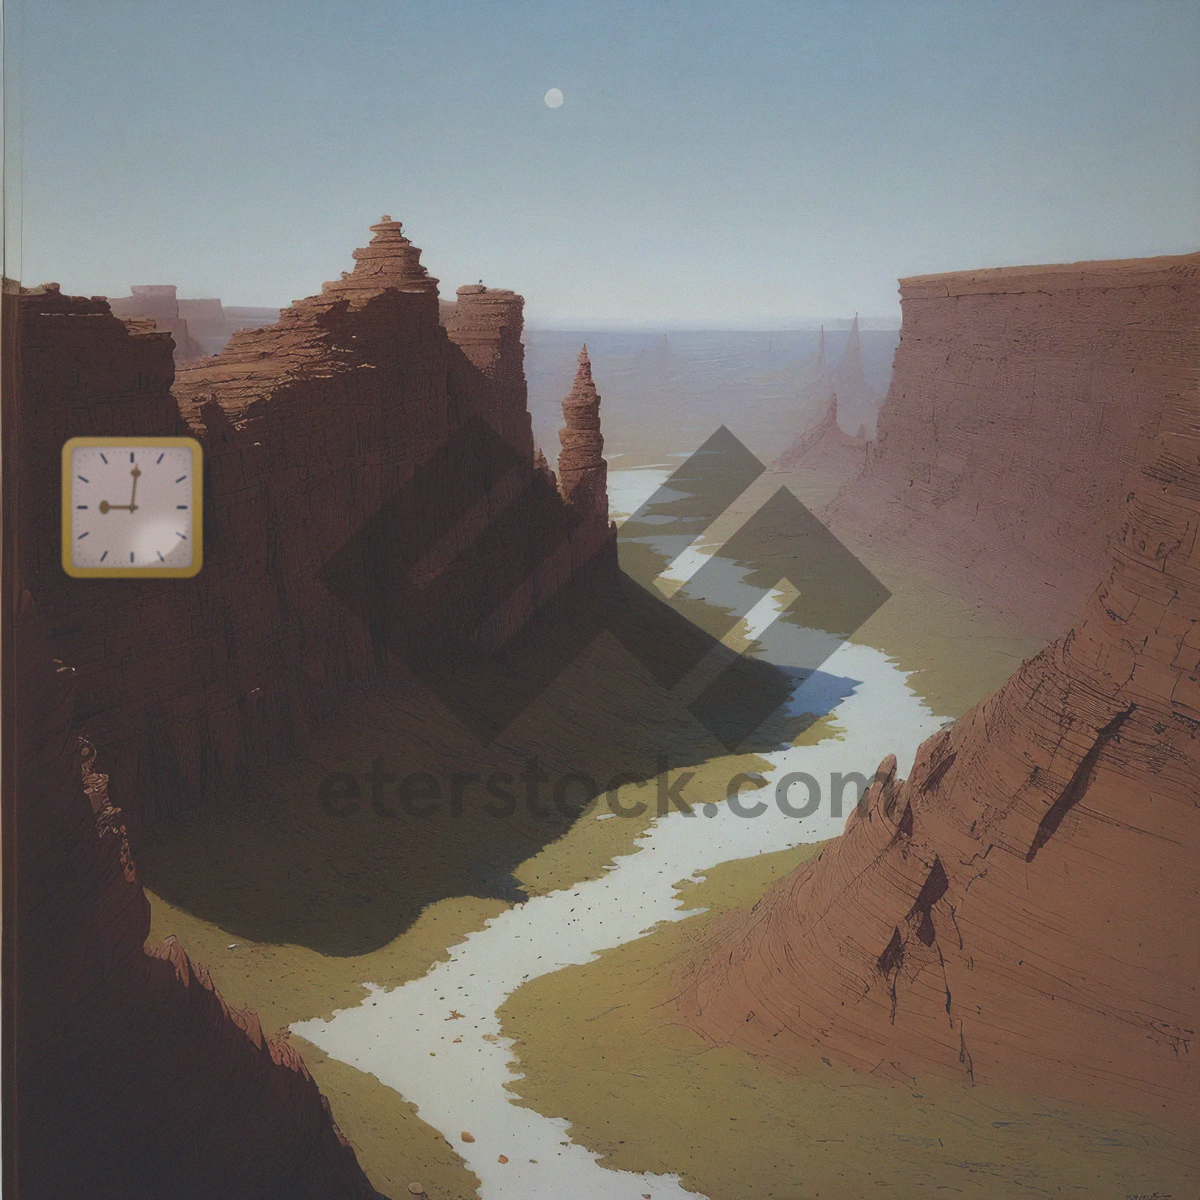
**9:01**
